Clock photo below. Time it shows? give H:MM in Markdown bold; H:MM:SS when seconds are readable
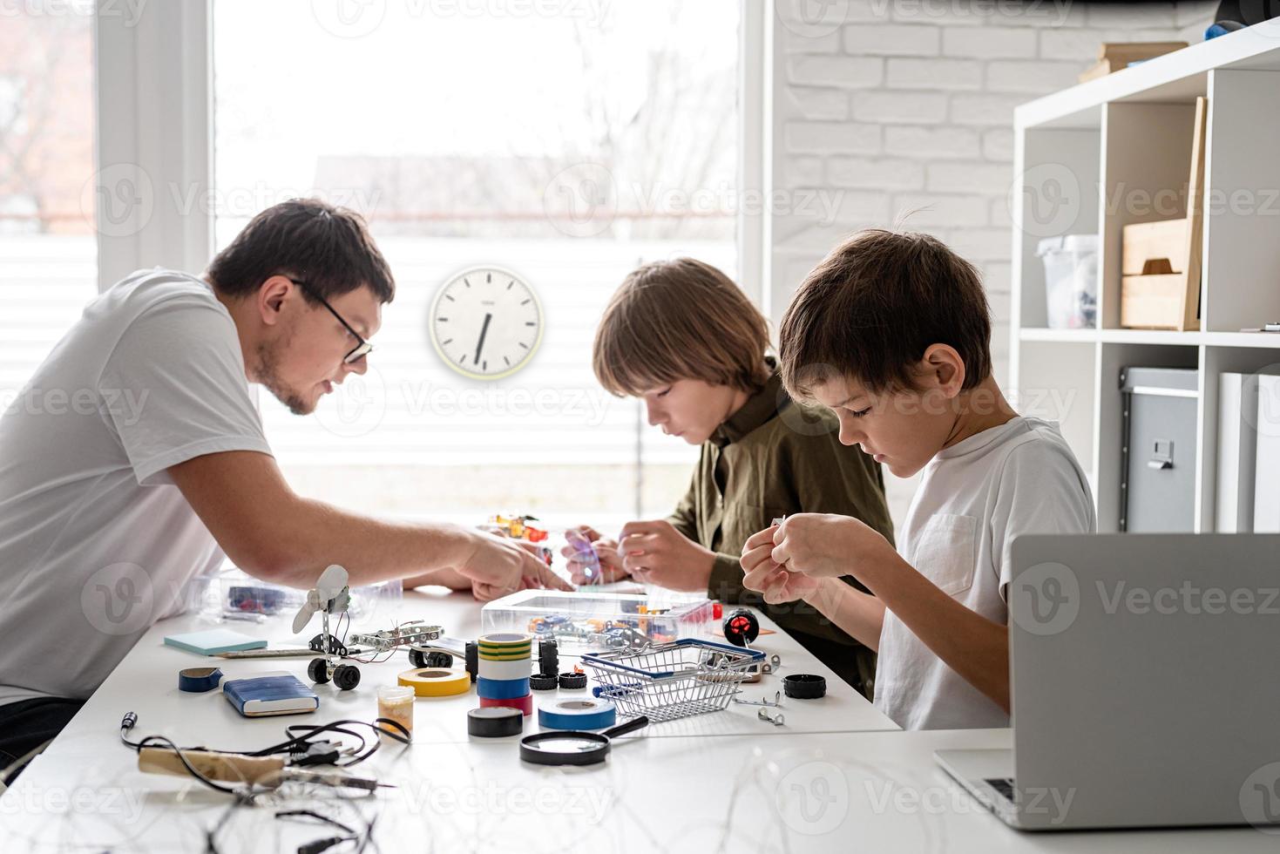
**6:32**
